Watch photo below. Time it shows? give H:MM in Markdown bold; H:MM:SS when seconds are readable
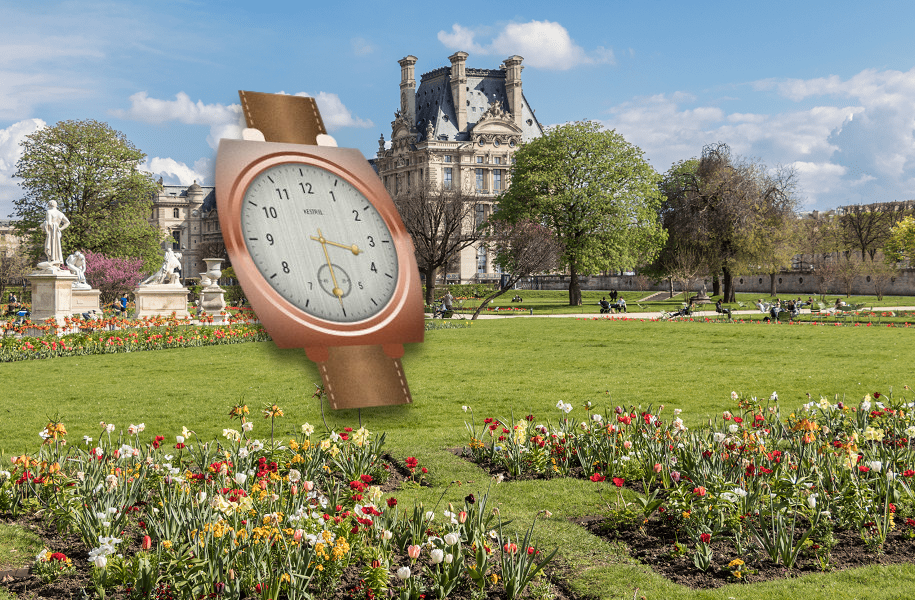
**3:30**
